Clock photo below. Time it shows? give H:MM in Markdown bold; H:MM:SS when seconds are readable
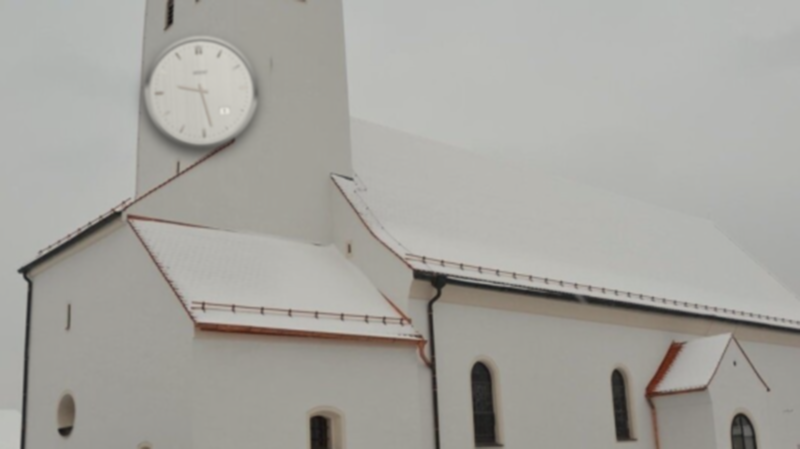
**9:28**
